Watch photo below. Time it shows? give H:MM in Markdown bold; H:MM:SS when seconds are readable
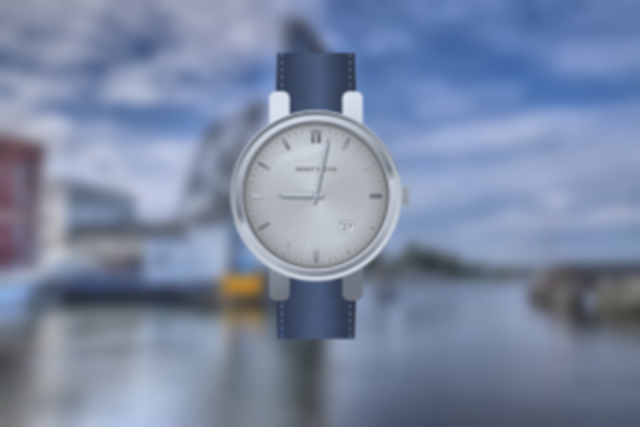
**9:02**
